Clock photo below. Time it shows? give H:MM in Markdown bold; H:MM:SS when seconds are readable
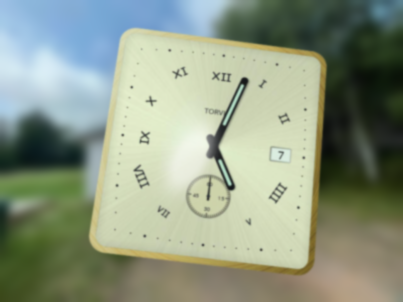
**5:03**
